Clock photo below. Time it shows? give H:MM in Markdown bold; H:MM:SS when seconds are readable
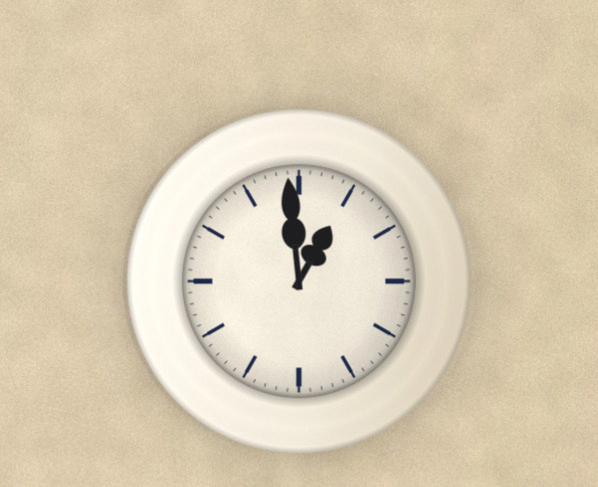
**12:59**
